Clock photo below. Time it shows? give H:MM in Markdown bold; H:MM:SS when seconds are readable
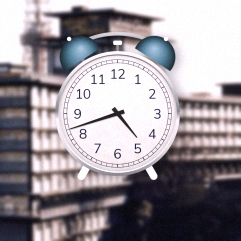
**4:42**
